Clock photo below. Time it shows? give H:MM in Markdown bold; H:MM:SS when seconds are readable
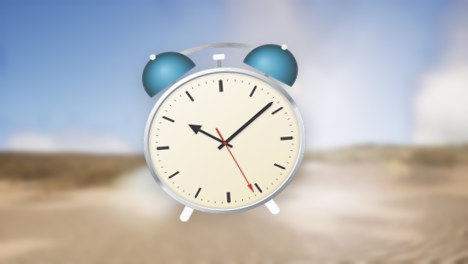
**10:08:26**
